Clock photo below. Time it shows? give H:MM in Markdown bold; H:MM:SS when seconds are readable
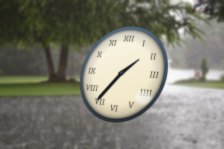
**1:36**
